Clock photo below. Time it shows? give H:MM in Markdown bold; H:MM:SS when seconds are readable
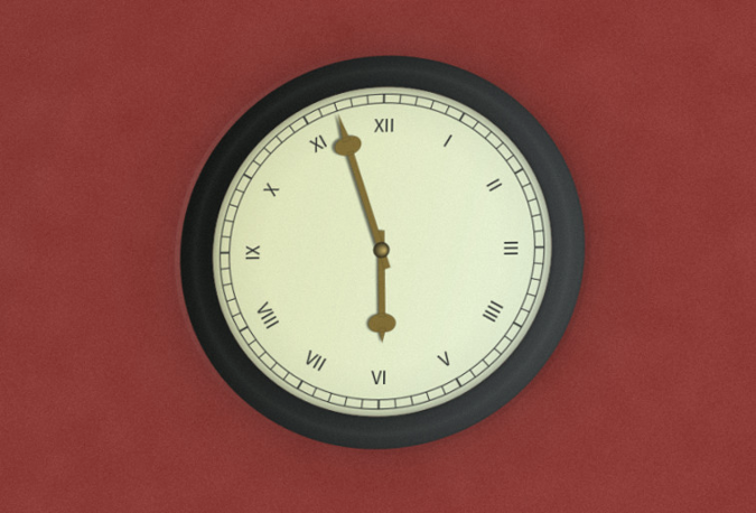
**5:57**
